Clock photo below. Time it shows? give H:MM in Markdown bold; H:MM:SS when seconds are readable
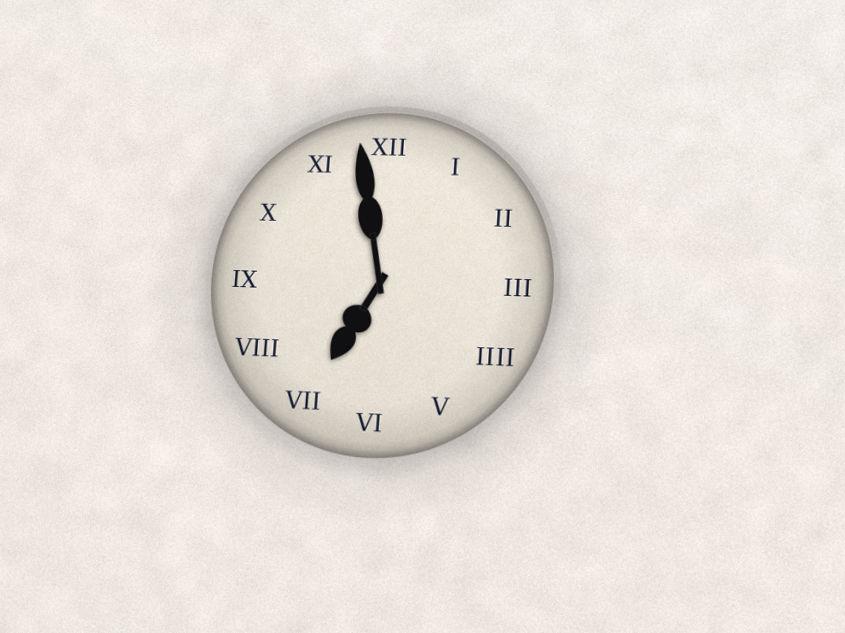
**6:58**
